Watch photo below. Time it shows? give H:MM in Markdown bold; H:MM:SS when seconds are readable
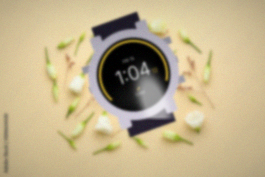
**1:04**
